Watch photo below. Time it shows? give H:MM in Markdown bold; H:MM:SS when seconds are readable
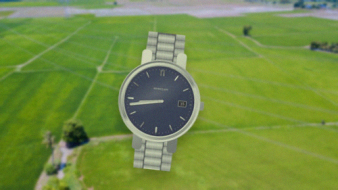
**8:43**
